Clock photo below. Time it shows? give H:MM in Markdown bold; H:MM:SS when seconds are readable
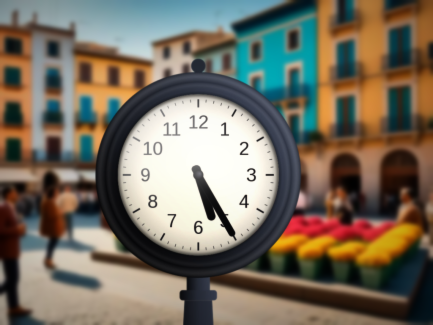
**5:25**
